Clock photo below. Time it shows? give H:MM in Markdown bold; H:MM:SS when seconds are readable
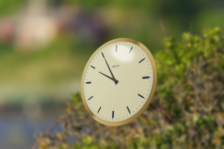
**9:55**
